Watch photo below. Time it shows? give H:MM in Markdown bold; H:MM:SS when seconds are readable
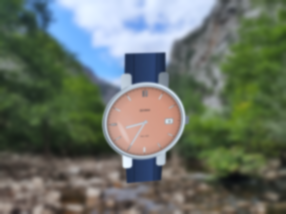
**8:35**
